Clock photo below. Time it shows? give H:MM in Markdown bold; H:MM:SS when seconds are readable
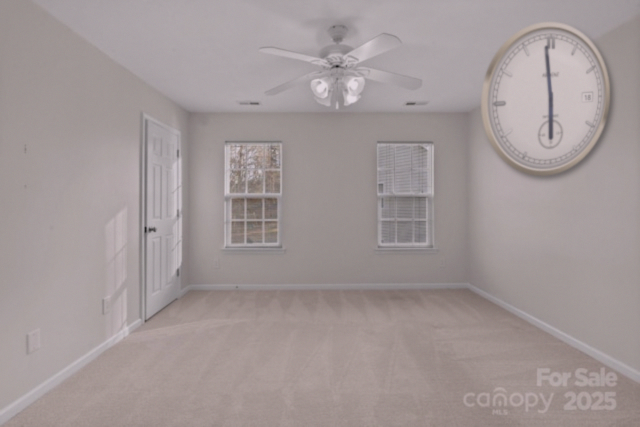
**5:59**
